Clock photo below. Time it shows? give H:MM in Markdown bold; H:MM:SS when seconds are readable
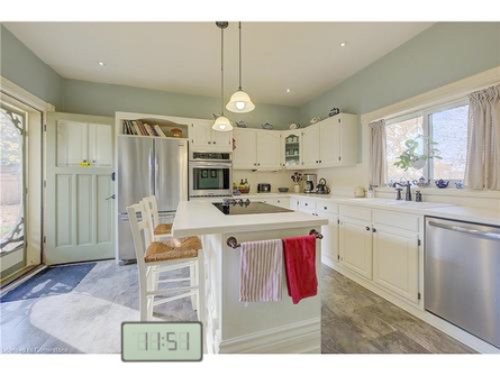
**11:51**
